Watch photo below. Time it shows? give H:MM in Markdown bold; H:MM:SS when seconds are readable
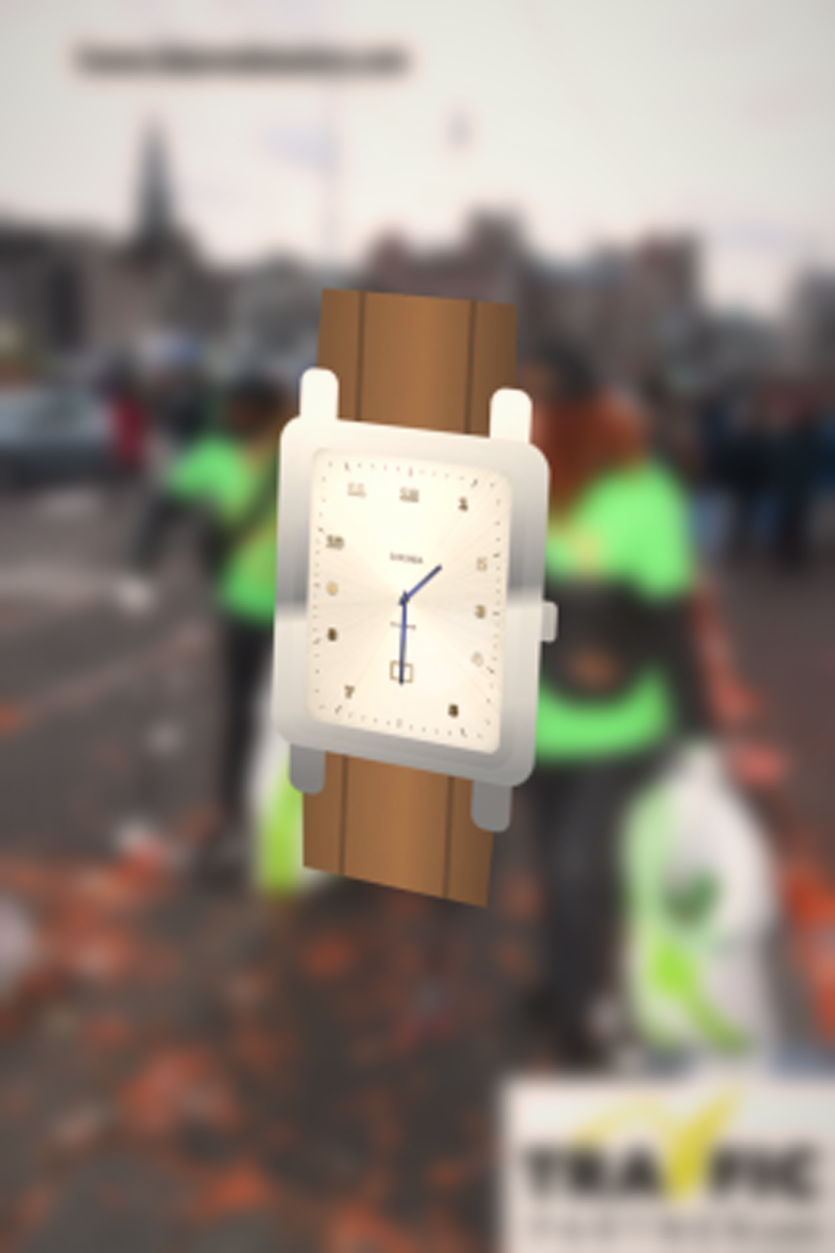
**1:30**
